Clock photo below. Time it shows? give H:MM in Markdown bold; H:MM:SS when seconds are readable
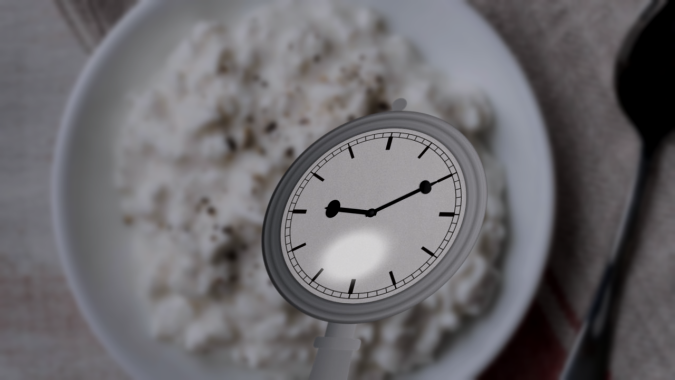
**9:10**
